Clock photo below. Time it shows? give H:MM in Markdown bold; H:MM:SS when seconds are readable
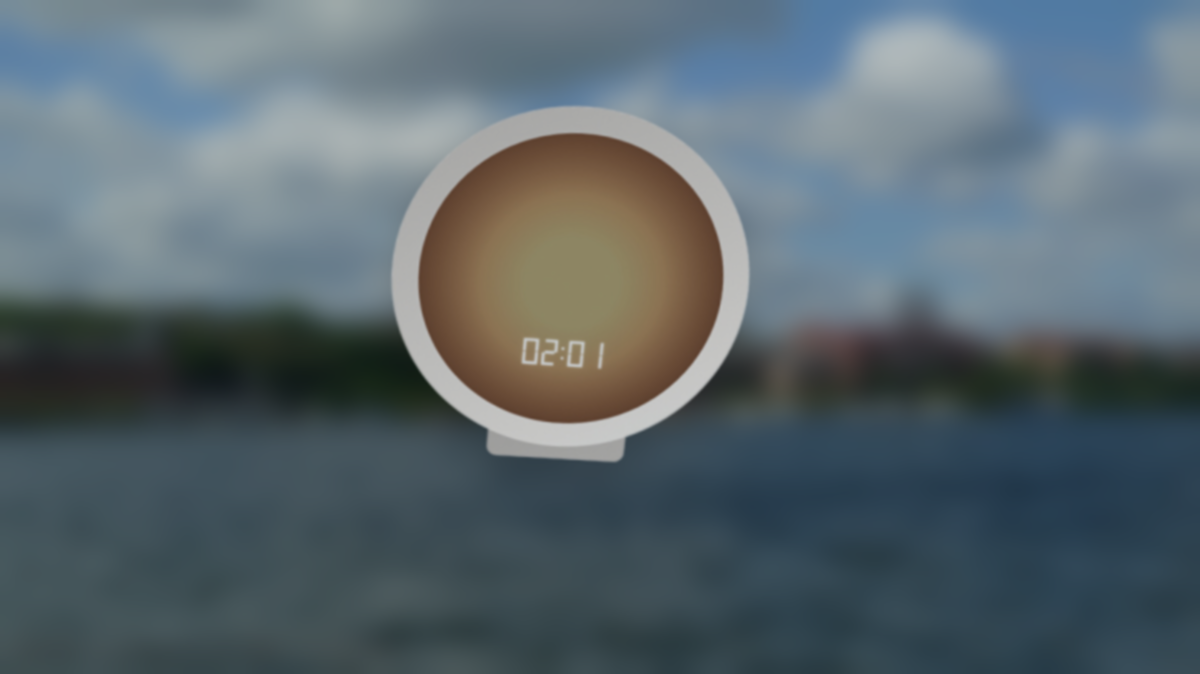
**2:01**
